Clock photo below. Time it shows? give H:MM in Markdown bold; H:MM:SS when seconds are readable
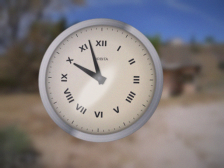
**9:57**
